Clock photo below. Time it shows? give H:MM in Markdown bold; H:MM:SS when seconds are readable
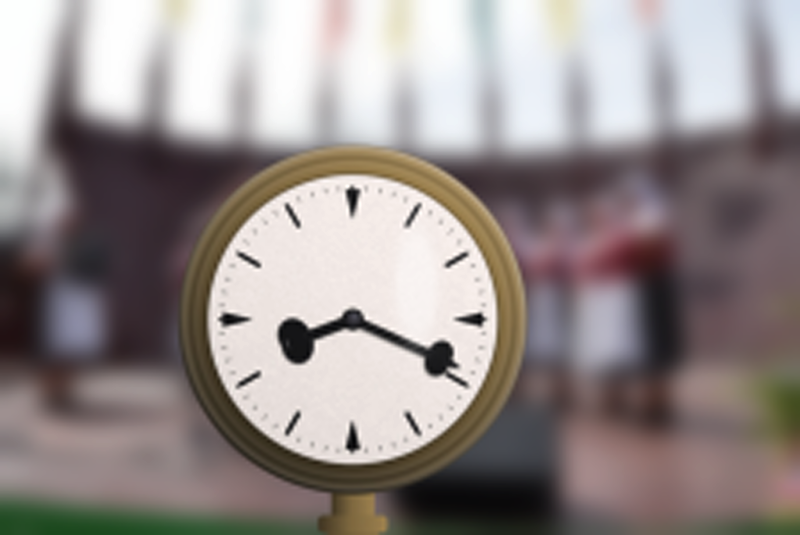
**8:19**
